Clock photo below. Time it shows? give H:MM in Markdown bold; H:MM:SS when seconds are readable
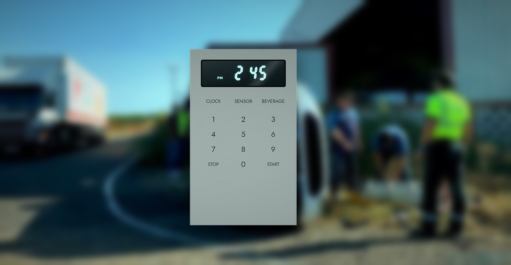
**2:45**
